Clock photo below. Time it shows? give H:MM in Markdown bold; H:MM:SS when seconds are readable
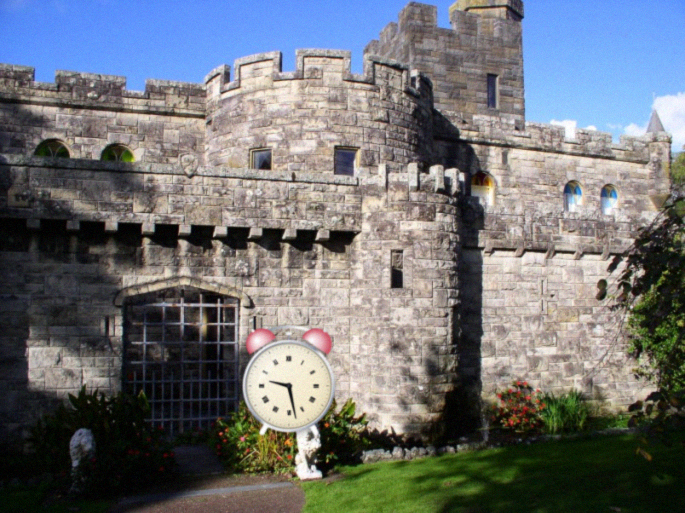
**9:28**
